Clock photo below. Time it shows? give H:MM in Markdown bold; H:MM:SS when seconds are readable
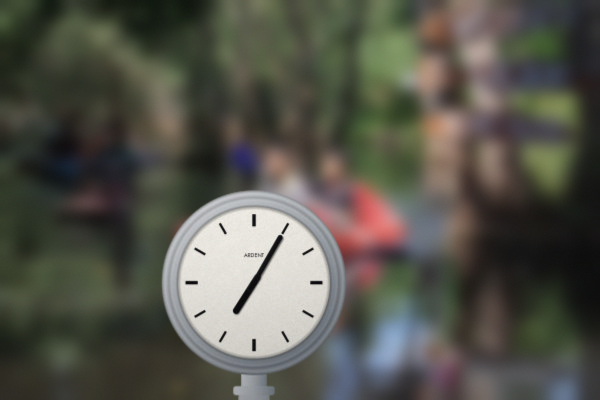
**7:05**
